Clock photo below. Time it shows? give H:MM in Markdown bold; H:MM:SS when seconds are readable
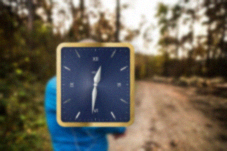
**12:31**
